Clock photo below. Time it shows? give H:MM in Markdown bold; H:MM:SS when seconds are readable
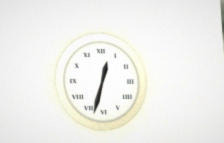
**12:33**
